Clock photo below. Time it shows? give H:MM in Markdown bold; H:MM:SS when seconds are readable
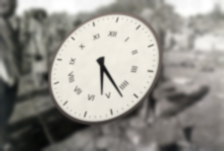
**5:22**
